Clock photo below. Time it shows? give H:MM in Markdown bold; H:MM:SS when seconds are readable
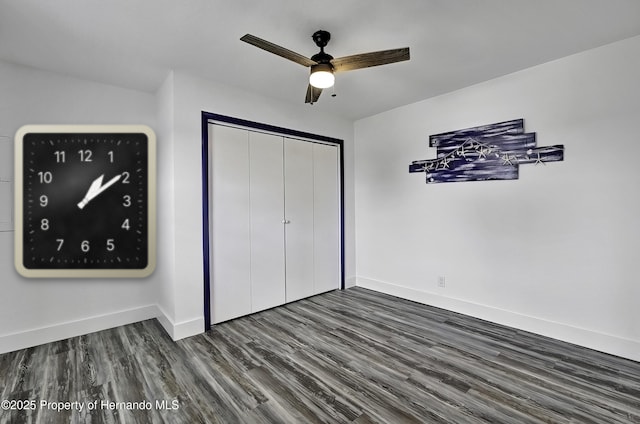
**1:09**
